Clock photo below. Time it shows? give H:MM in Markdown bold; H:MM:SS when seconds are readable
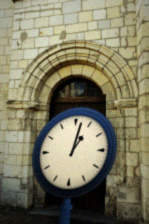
**1:02**
